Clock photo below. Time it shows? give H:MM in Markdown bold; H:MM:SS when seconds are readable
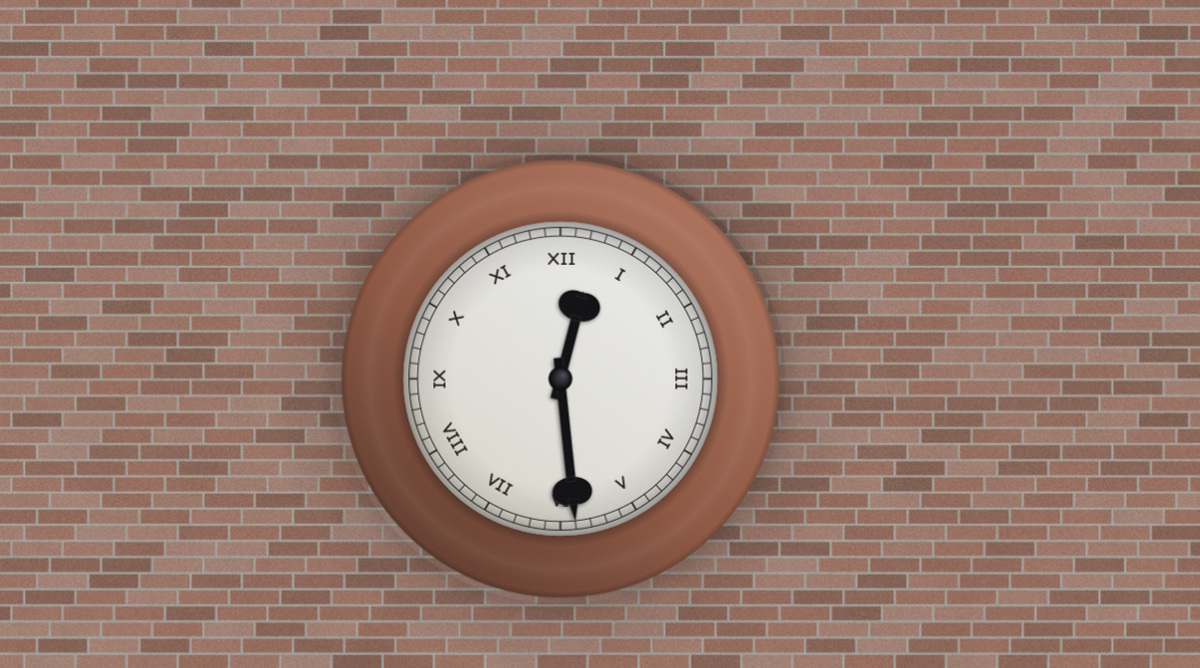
**12:29**
